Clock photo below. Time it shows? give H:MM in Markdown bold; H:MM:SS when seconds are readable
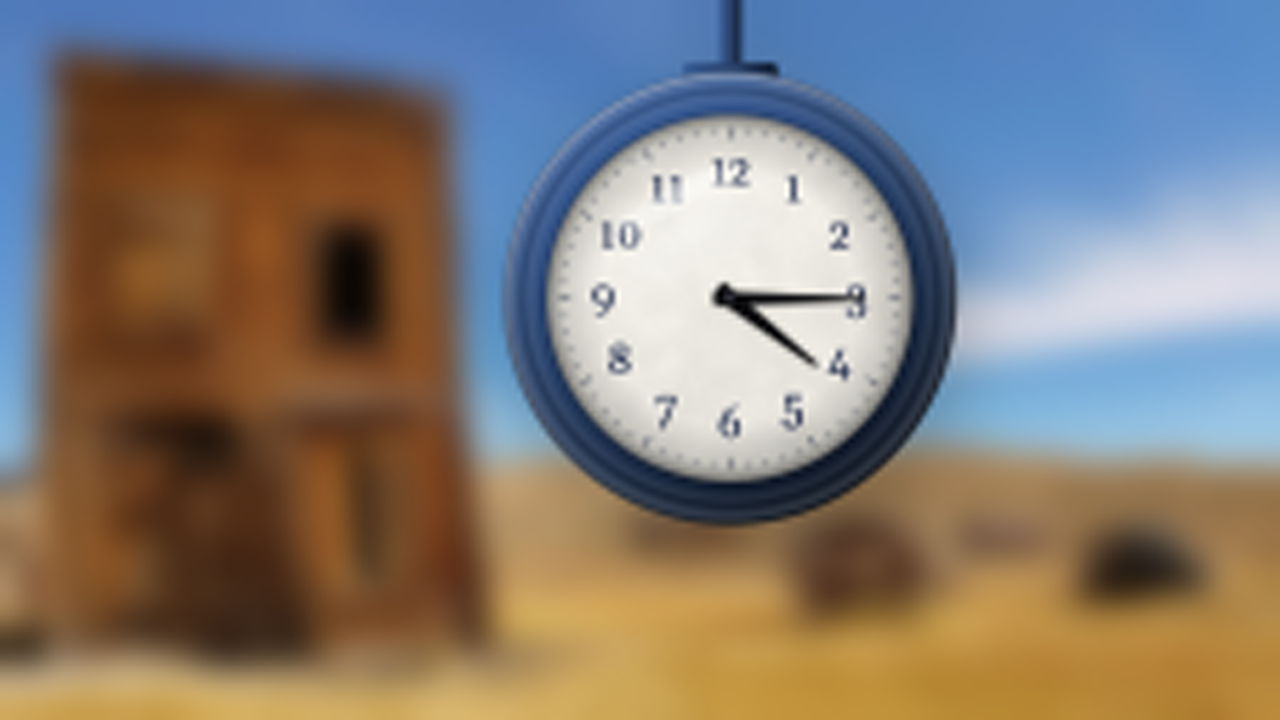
**4:15**
